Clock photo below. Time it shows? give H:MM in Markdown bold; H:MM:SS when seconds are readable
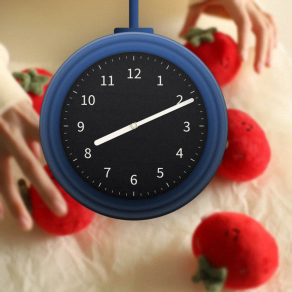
**8:11**
